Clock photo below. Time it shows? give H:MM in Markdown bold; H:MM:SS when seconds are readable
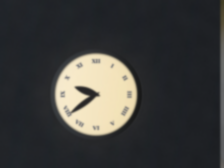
**9:39**
